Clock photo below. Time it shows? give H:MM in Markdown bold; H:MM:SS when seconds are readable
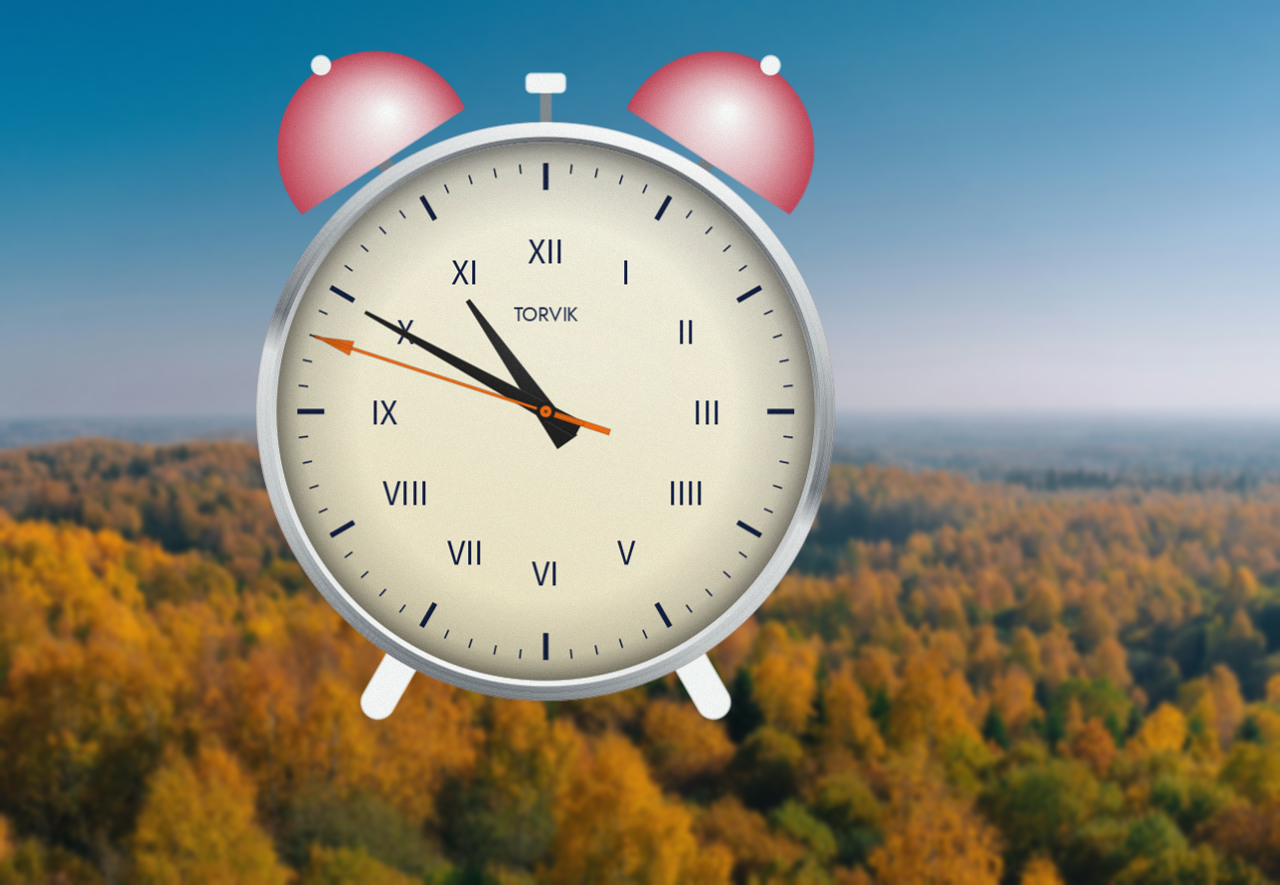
**10:49:48**
